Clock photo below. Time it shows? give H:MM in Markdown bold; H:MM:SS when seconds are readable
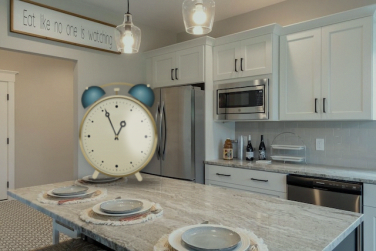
**12:56**
